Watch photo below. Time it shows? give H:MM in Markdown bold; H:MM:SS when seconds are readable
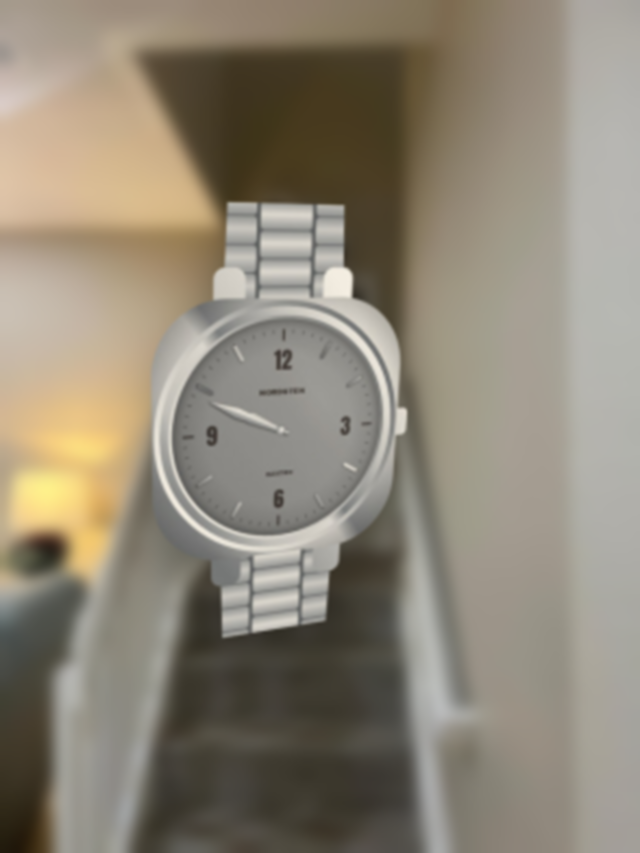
**9:49**
